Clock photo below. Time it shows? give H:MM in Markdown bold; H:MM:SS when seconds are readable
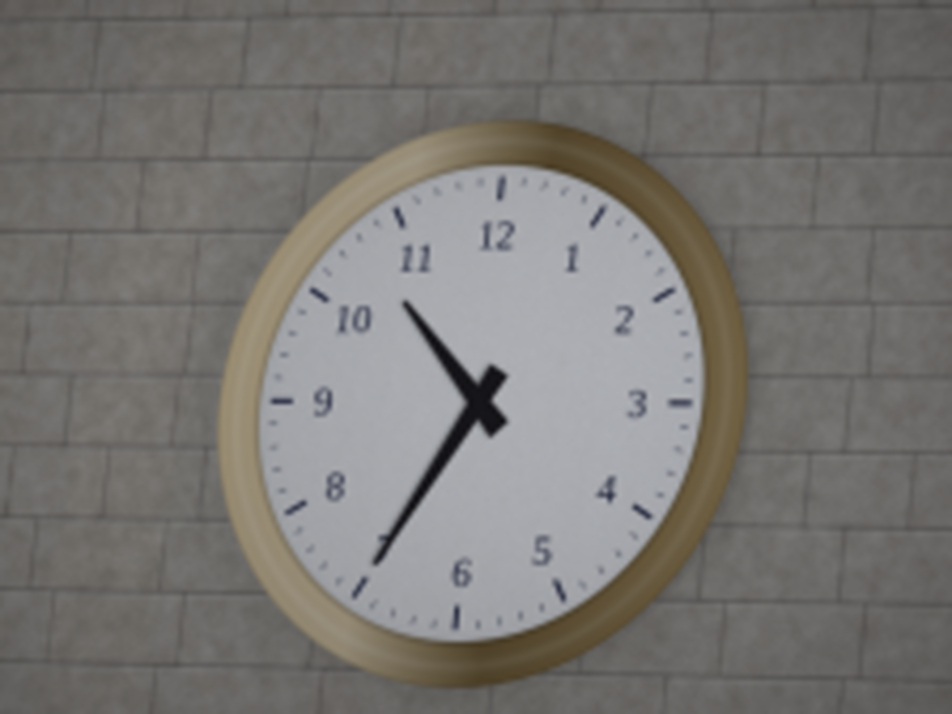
**10:35**
